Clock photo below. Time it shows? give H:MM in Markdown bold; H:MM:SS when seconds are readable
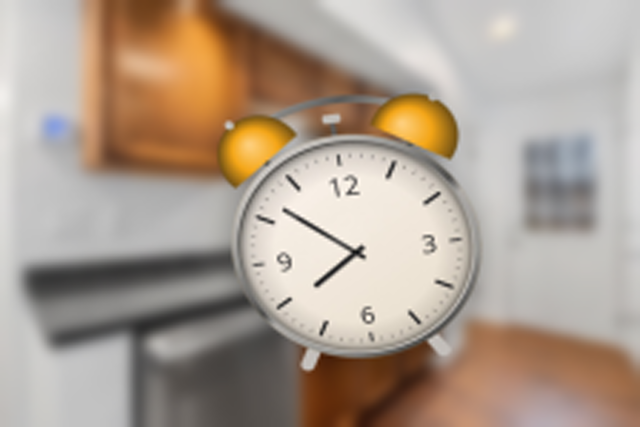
**7:52**
